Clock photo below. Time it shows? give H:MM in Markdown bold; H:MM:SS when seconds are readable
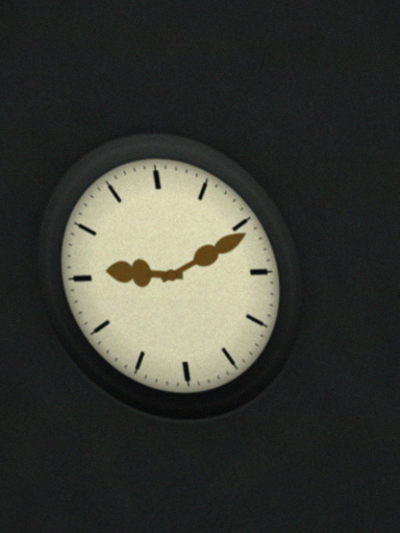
**9:11**
